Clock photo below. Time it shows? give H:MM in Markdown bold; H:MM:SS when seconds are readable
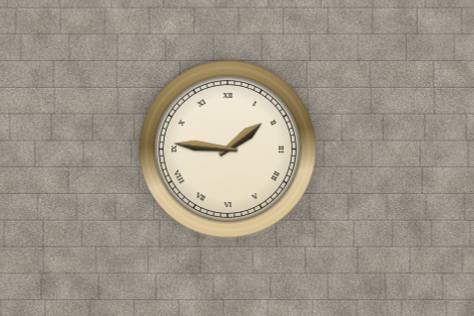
**1:46**
